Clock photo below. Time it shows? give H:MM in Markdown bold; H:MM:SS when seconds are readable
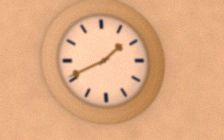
**1:41**
